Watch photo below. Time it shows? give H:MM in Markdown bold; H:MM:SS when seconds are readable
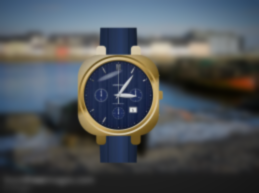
**3:06**
